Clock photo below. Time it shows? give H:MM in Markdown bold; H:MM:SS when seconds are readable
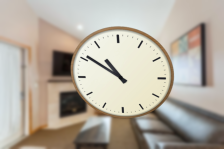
**10:51**
